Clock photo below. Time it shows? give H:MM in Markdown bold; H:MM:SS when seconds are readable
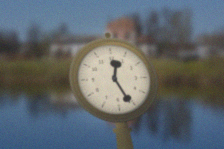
**12:26**
